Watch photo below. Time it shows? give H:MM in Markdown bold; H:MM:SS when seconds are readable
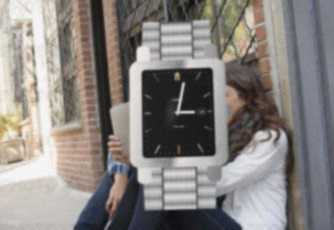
**3:02**
